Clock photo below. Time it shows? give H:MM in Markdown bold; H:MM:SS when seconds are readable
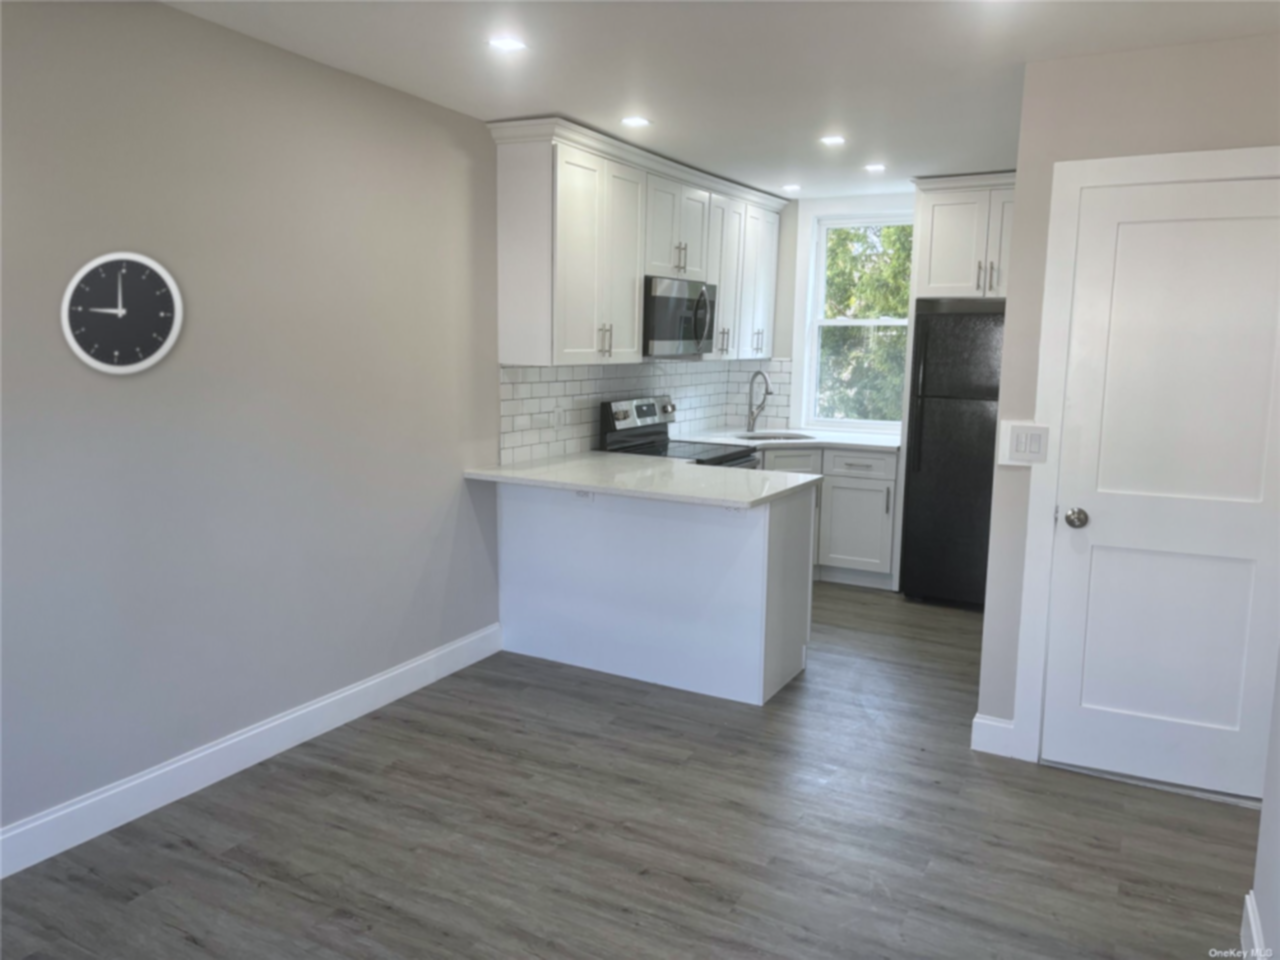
**8:59**
